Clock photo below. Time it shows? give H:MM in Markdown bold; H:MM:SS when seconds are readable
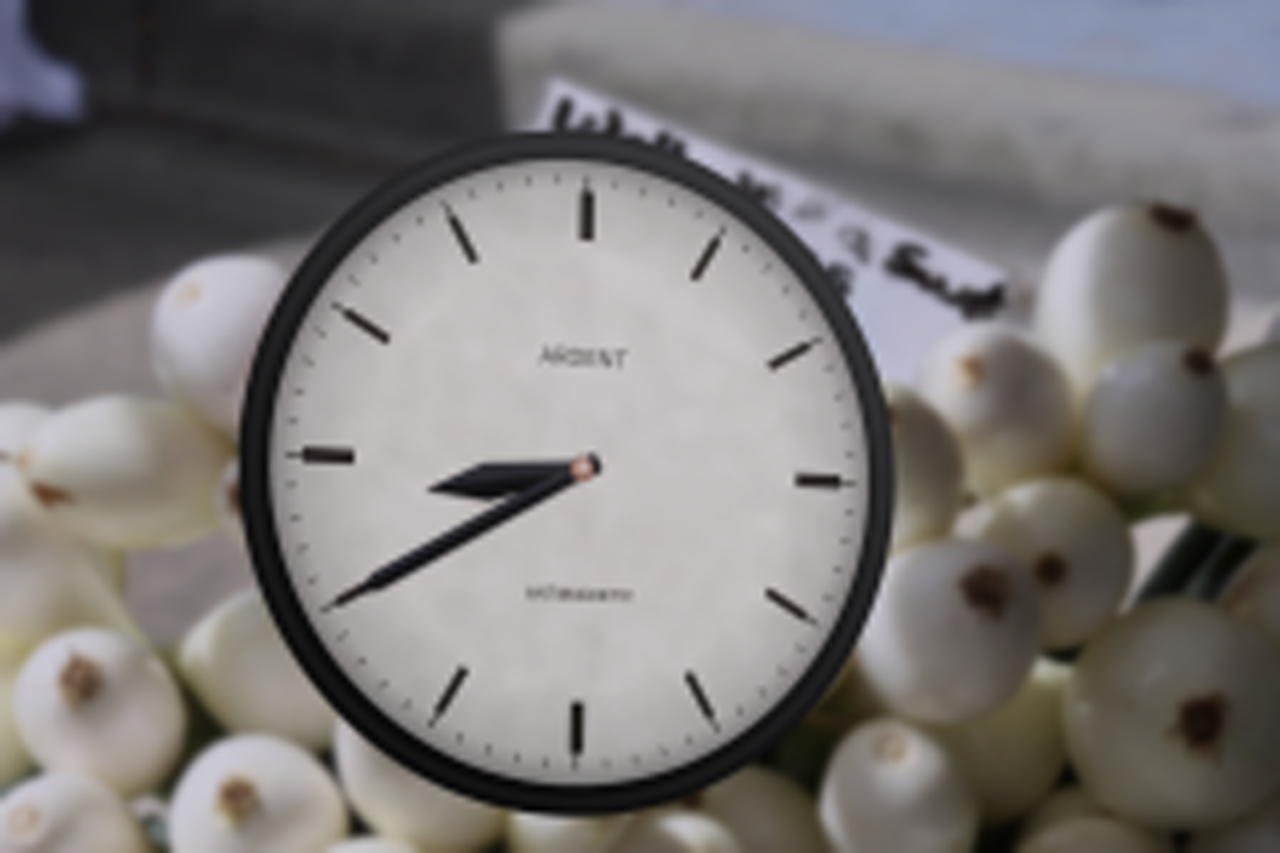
**8:40**
